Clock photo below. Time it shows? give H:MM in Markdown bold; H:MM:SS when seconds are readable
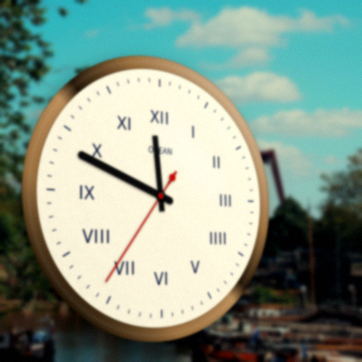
**11:48:36**
